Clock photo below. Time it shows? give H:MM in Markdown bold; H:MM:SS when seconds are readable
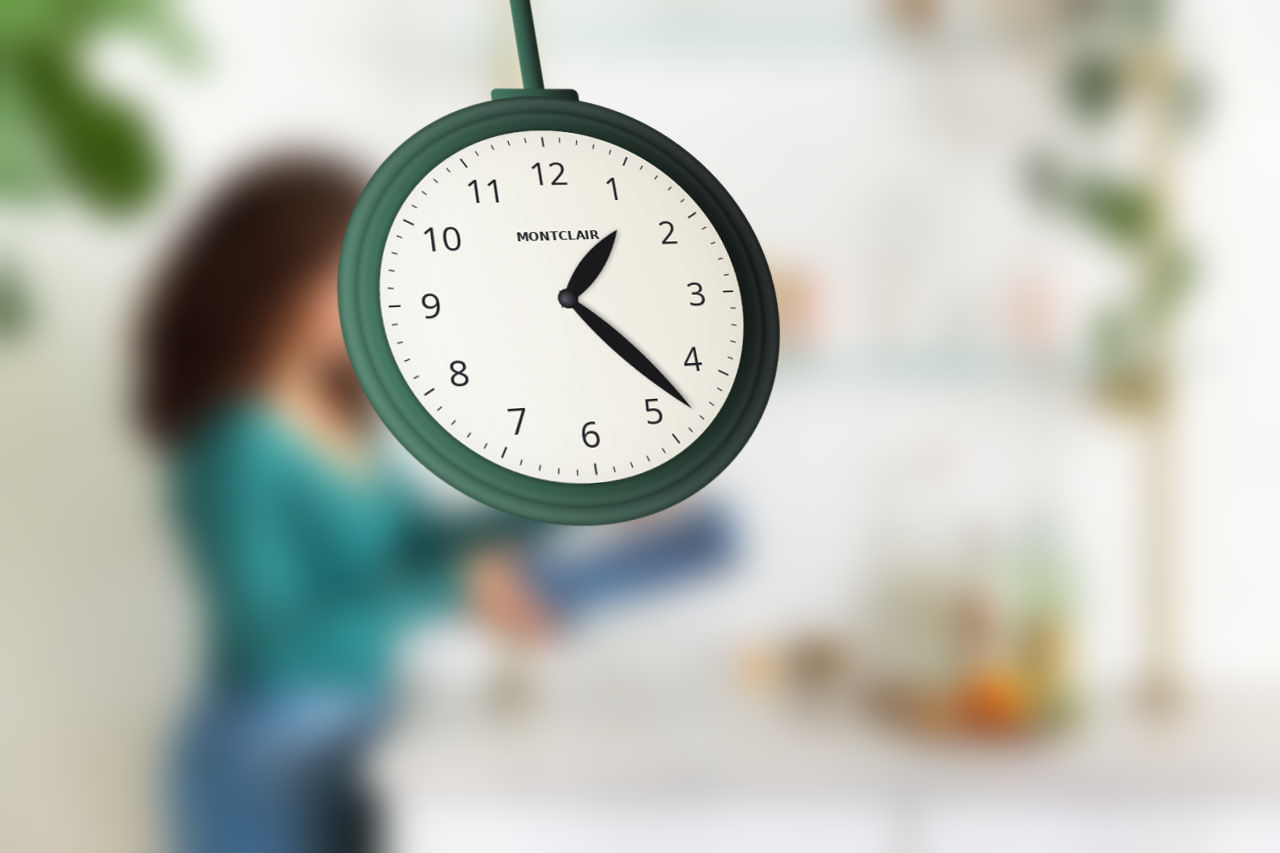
**1:23**
